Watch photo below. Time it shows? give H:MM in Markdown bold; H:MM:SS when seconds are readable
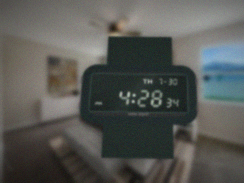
**4:28**
